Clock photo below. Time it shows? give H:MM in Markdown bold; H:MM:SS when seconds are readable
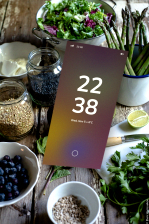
**22:38**
